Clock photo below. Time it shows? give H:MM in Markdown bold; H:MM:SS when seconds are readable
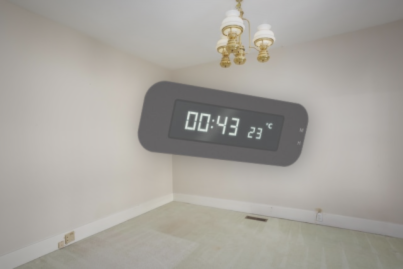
**0:43**
